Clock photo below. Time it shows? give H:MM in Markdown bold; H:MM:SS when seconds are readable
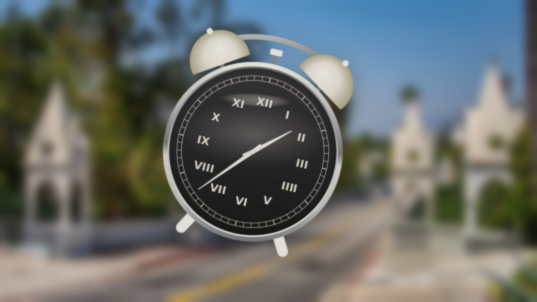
**1:37**
